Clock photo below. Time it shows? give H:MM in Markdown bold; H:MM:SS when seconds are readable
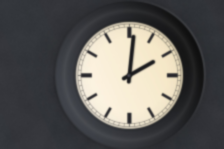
**2:01**
